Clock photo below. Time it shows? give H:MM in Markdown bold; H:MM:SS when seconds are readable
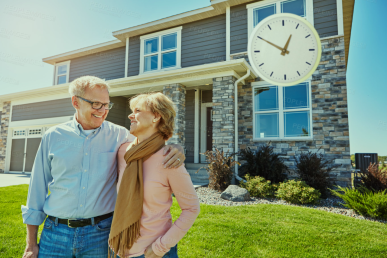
**12:50**
